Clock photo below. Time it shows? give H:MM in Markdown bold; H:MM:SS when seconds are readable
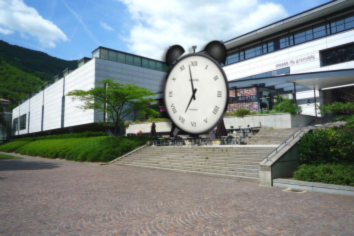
**6:58**
